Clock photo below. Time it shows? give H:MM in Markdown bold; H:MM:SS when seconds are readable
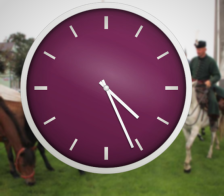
**4:26**
